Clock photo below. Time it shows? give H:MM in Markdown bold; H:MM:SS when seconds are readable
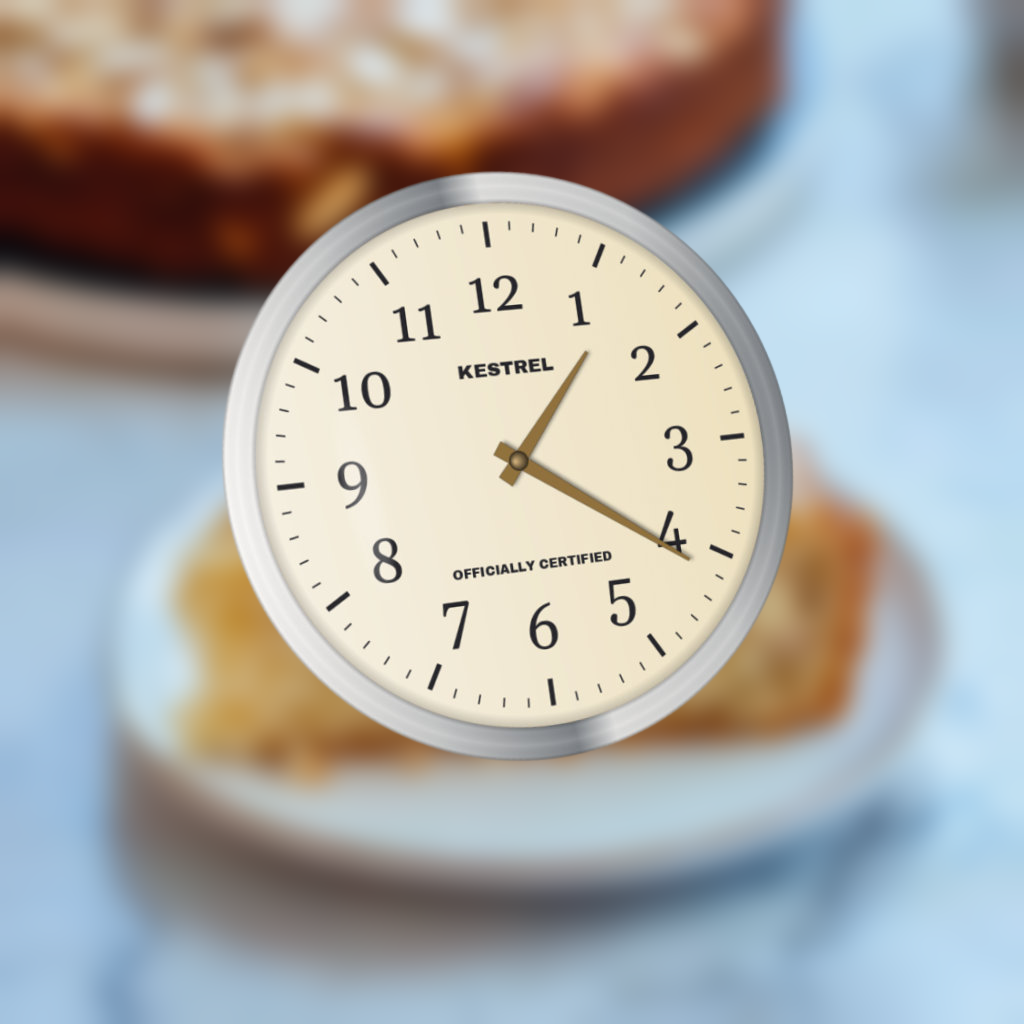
**1:21**
